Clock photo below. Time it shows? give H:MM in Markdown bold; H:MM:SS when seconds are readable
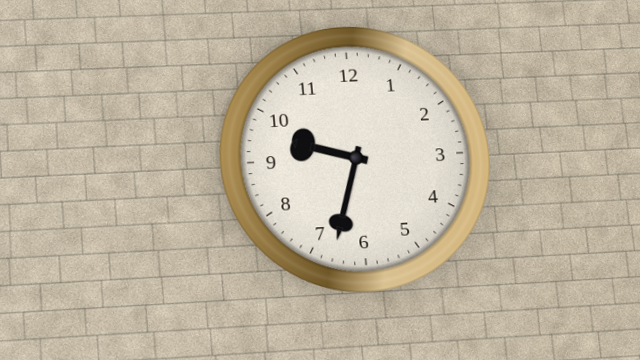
**9:33**
